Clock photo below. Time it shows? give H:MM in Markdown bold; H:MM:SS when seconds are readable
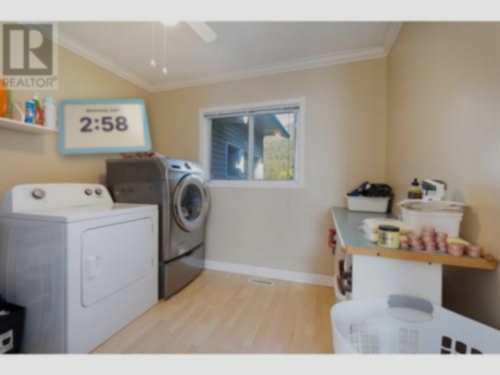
**2:58**
